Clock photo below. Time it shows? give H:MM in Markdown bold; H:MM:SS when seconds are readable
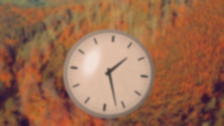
**1:27**
